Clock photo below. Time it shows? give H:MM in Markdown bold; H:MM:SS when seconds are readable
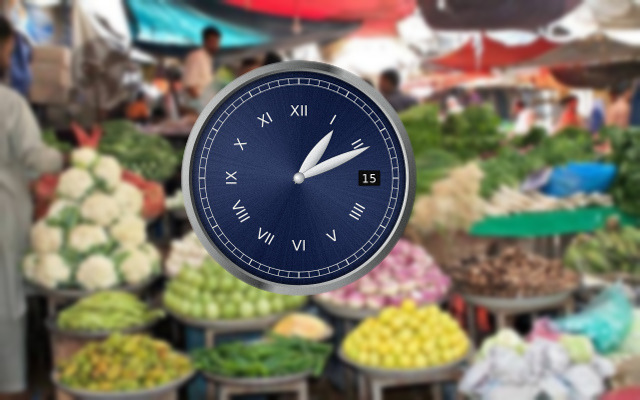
**1:11**
